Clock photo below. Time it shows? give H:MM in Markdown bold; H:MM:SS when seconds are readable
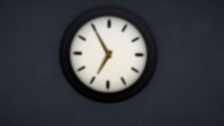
**6:55**
